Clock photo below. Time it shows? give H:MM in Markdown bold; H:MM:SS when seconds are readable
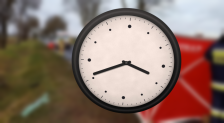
**3:41**
